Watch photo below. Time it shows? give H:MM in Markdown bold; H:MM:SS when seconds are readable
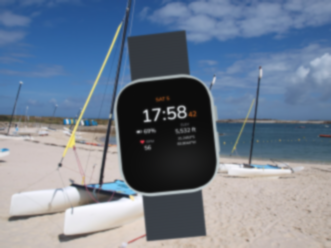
**17:58**
